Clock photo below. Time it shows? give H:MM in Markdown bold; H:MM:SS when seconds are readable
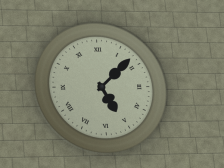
**5:08**
